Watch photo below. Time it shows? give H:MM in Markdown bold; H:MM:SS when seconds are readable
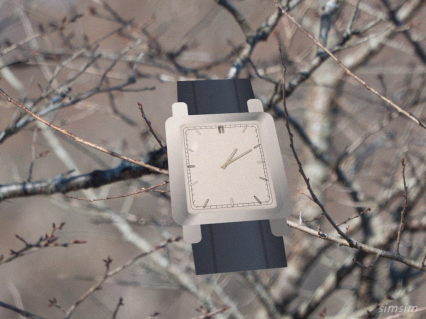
**1:10**
